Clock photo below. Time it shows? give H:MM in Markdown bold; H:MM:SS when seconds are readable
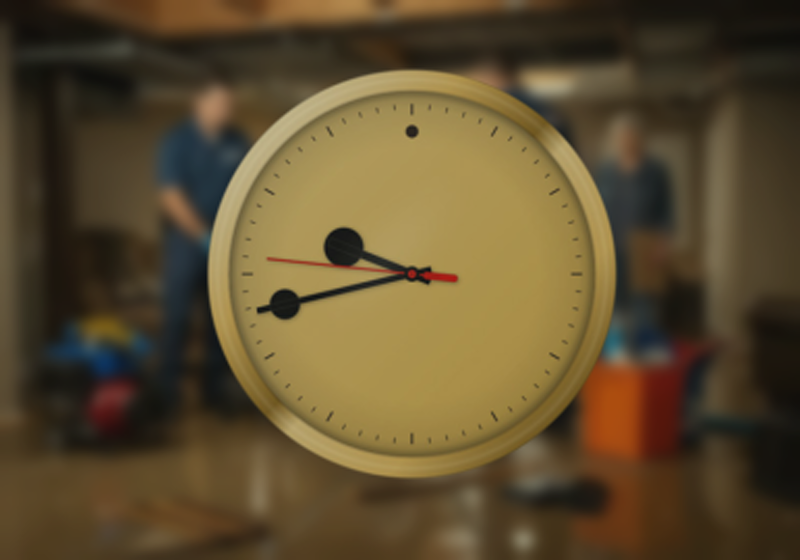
**9:42:46**
